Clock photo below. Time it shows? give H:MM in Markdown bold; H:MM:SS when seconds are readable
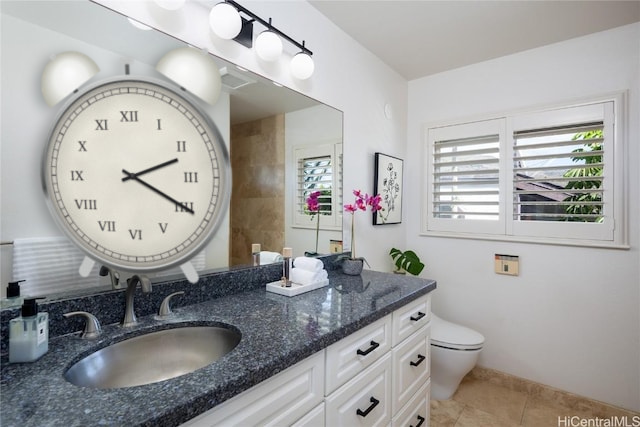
**2:20**
